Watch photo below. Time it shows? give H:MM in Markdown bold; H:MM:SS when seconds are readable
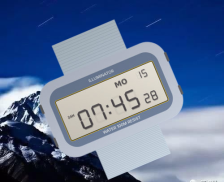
**7:45:28**
